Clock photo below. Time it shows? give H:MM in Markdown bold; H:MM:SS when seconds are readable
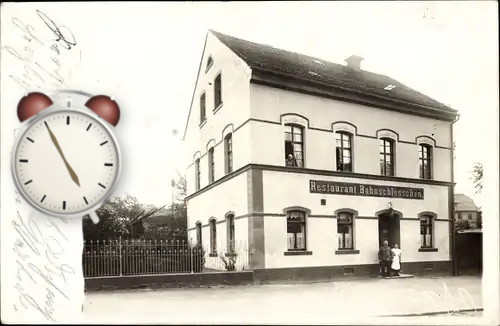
**4:55**
